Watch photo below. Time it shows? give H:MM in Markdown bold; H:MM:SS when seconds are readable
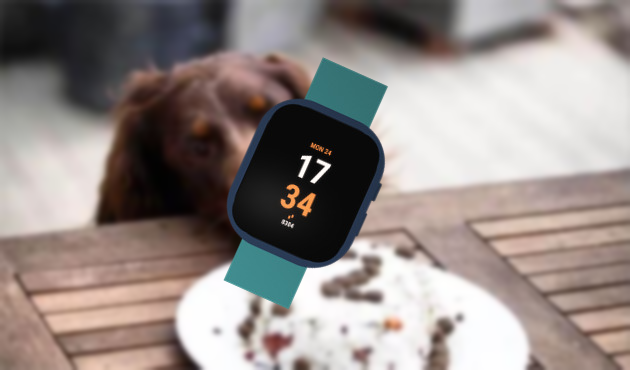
**17:34**
